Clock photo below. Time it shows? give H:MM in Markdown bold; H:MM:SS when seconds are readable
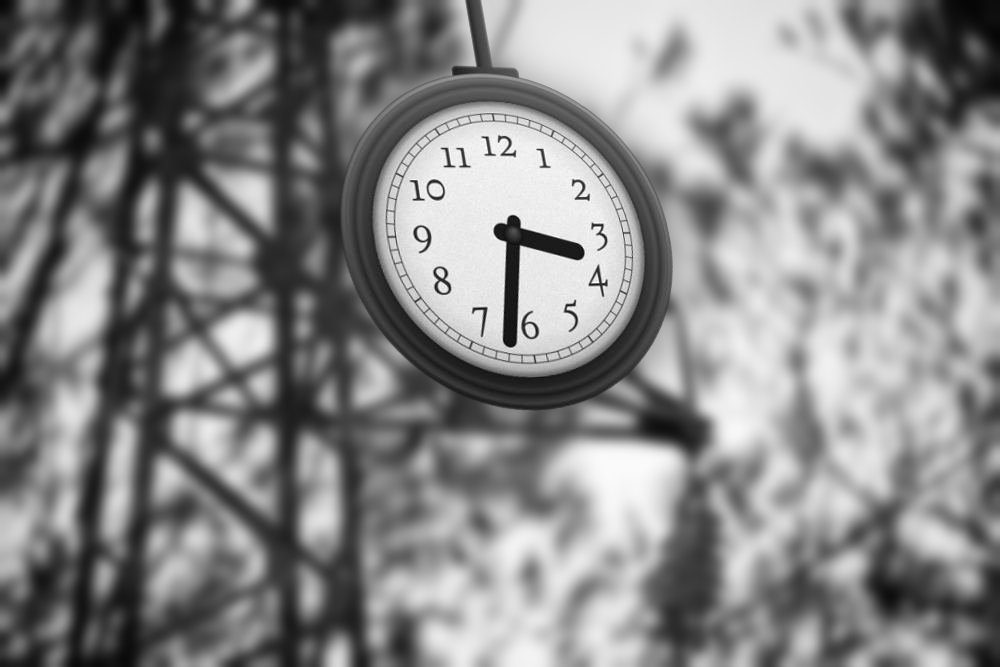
**3:32**
